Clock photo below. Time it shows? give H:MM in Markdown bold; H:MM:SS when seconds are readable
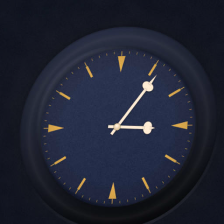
**3:06**
